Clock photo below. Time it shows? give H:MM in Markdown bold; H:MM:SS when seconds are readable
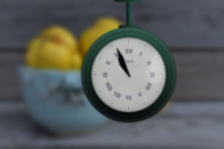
**10:56**
